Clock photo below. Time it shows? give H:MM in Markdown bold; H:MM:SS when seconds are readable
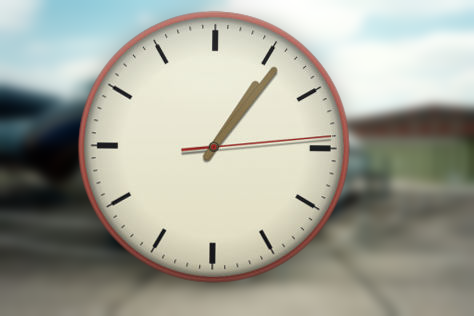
**1:06:14**
